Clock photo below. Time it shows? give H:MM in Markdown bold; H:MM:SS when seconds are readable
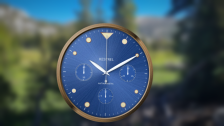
**10:10**
